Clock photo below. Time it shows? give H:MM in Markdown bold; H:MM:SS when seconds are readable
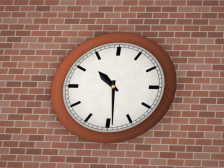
**10:29**
